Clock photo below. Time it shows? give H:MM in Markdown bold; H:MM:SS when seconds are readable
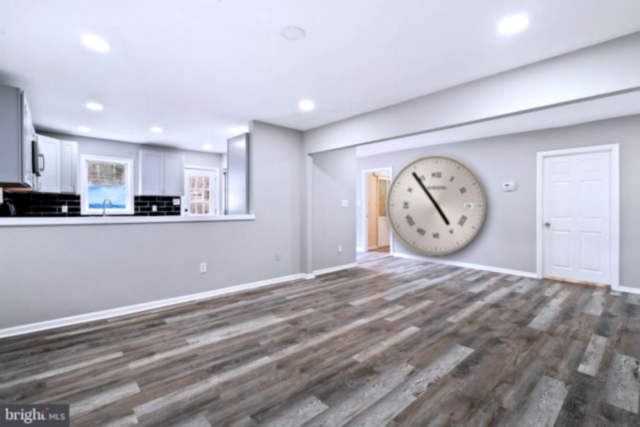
**4:54**
